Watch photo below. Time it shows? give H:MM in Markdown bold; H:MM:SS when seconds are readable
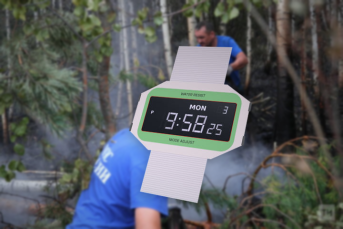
**9:58:25**
